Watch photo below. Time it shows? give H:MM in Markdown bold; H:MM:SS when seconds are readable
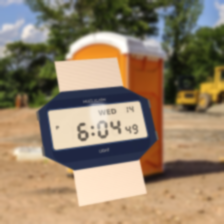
**6:04**
